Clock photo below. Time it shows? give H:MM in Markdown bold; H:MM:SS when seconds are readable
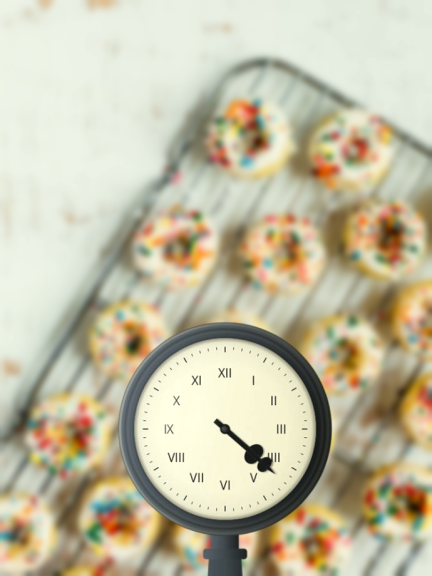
**4:22**
